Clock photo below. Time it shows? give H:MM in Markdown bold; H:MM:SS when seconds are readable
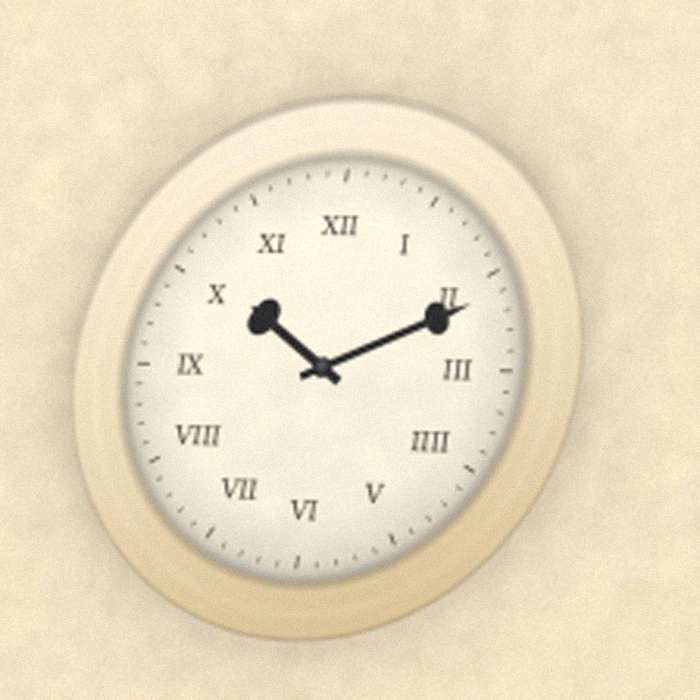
**10:11**
